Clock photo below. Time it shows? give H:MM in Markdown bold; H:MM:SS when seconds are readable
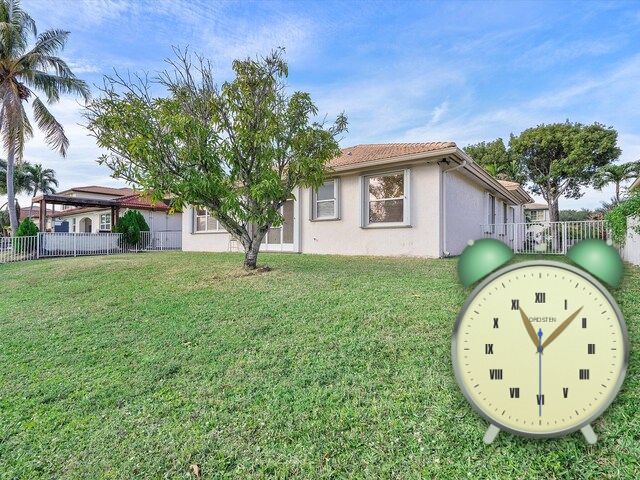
**11:07:30**
